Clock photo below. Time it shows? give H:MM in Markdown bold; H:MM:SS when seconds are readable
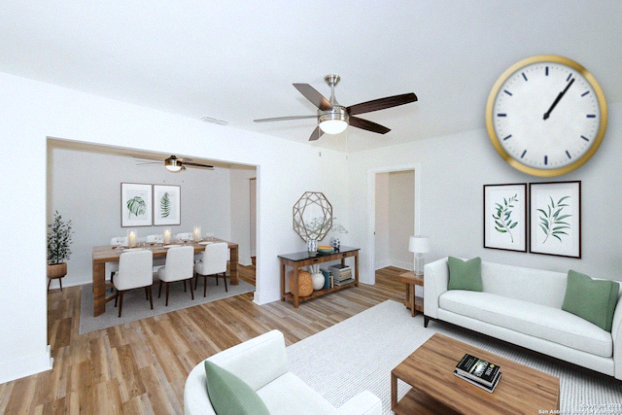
**1:06**
